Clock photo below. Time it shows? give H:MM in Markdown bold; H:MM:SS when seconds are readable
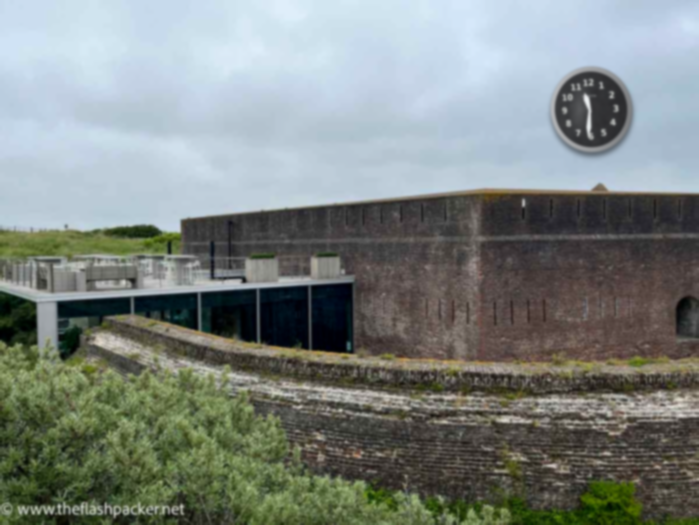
**11:31**
